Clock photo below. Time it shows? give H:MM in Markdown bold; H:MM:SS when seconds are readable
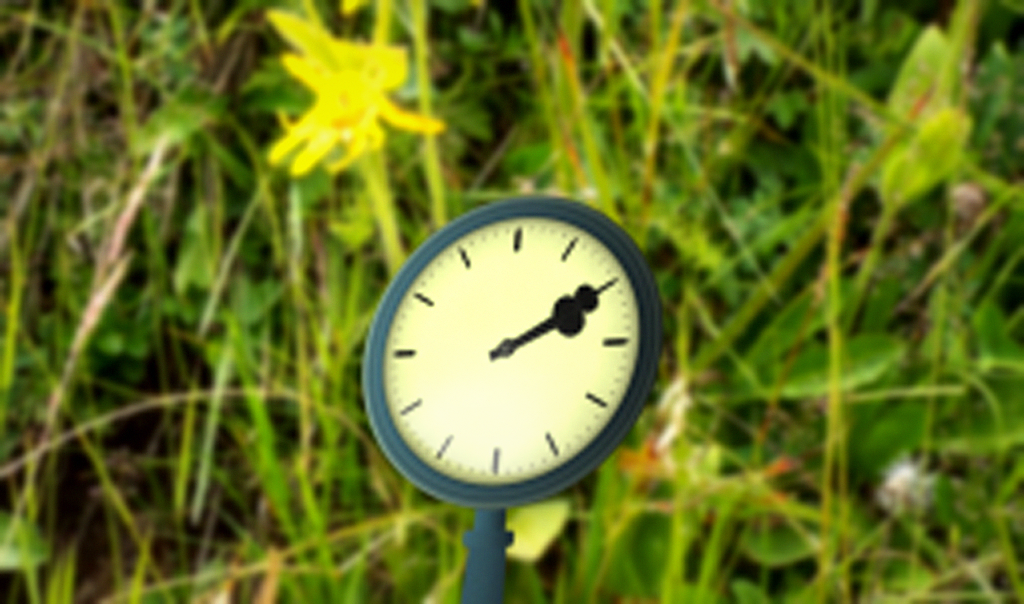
**2:10**
